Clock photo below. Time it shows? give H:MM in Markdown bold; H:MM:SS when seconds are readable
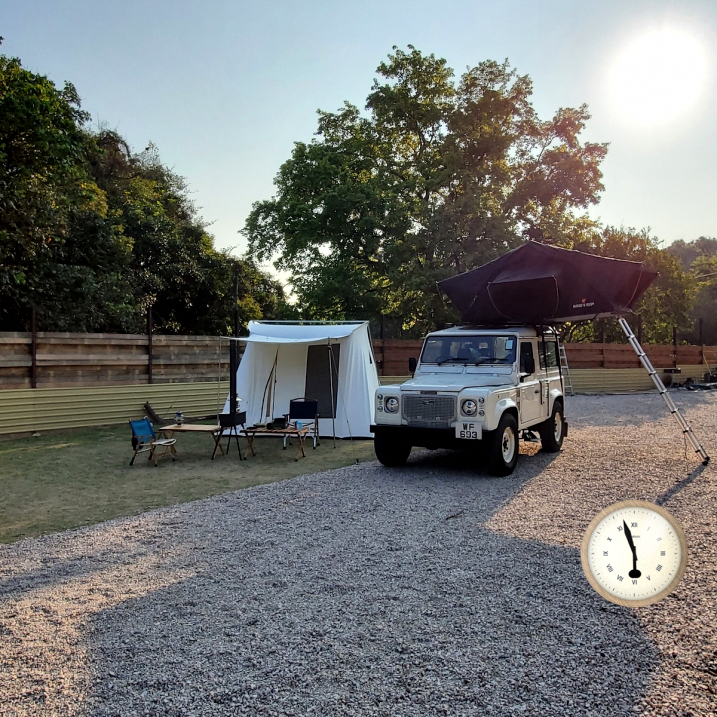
**5:57**
